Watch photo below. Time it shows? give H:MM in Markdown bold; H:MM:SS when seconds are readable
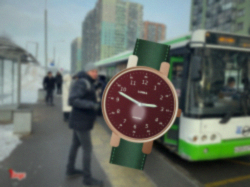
**2:48**
